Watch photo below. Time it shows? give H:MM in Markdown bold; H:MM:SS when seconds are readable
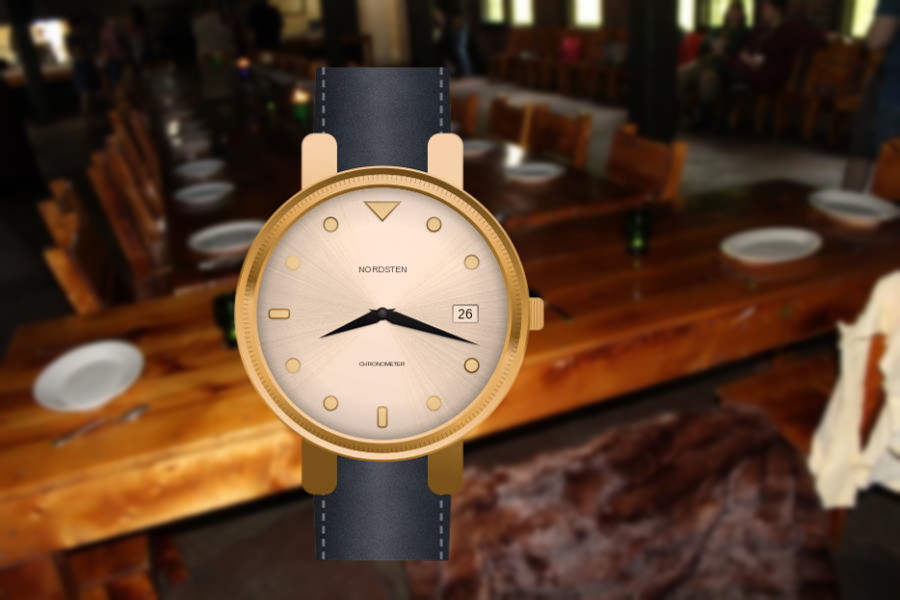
**8:18**
